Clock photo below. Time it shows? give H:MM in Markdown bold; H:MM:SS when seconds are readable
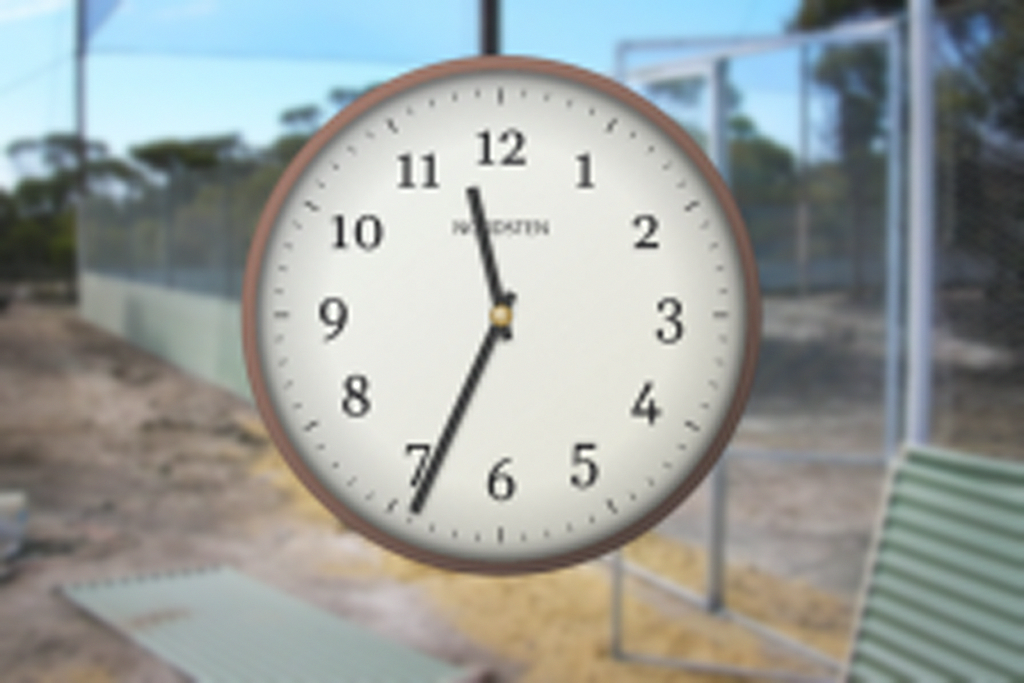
**11:34**
